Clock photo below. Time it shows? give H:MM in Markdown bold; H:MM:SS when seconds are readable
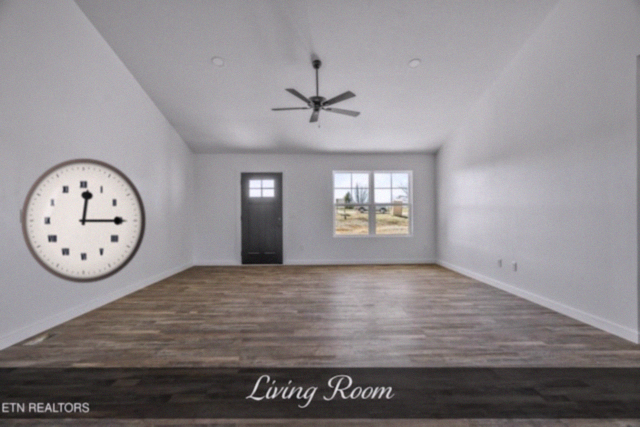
**12:15**
